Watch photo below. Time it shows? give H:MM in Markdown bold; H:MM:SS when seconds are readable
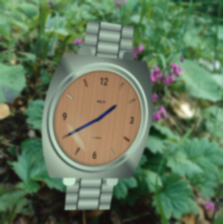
**1:40**
